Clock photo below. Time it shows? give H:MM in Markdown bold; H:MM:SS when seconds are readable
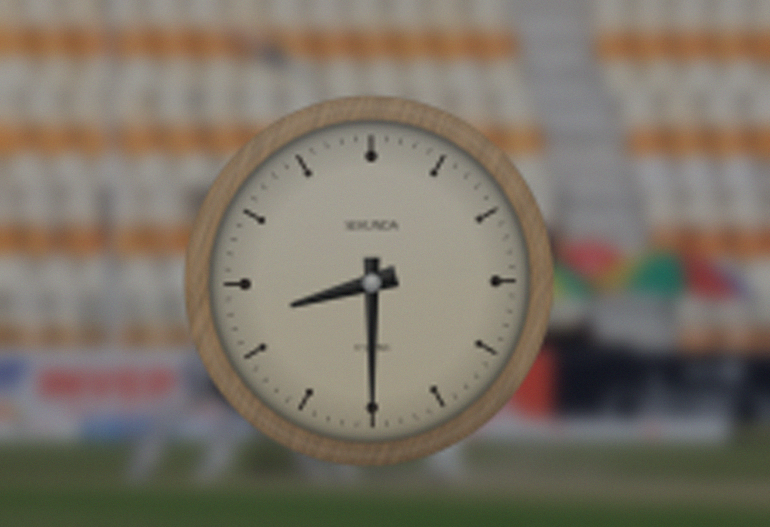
**8:30**
